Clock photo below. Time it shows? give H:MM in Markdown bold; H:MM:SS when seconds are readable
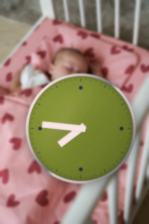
**7:46**
